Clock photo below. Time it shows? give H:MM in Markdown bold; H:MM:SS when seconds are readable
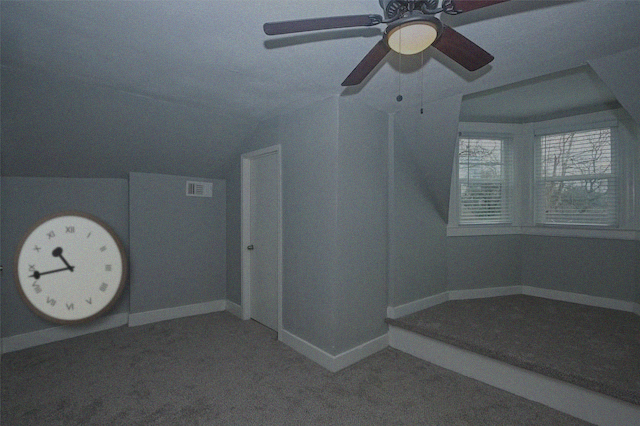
**10:43**
